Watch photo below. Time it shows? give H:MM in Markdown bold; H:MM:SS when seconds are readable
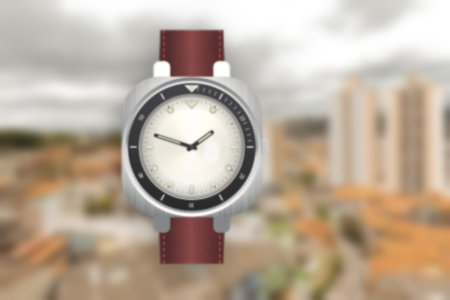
**1:48**
